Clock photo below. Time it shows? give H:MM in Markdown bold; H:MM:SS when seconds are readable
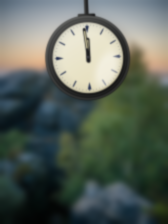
**11:59**
